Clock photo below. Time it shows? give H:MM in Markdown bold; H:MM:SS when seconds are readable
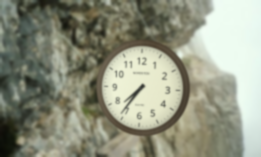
**7:36**
